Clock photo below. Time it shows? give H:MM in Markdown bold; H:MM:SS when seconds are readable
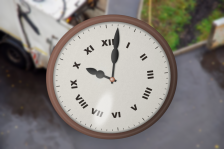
**10:02**
